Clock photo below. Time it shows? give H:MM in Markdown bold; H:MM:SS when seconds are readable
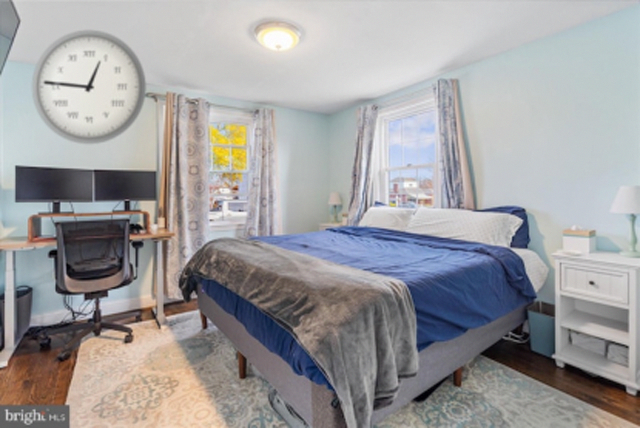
**12:46**
